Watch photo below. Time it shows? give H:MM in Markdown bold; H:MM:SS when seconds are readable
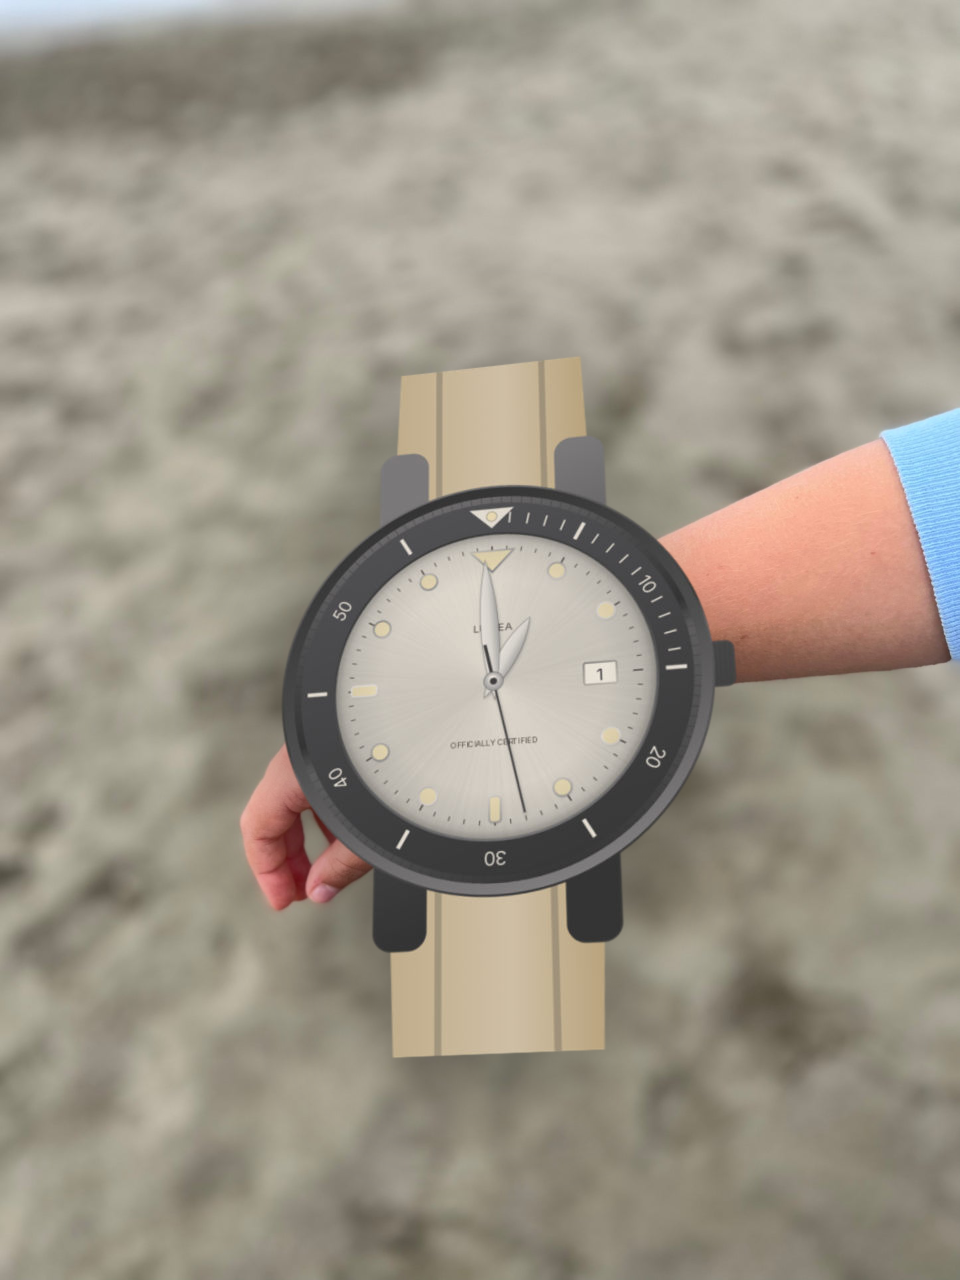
**12:59:28**
